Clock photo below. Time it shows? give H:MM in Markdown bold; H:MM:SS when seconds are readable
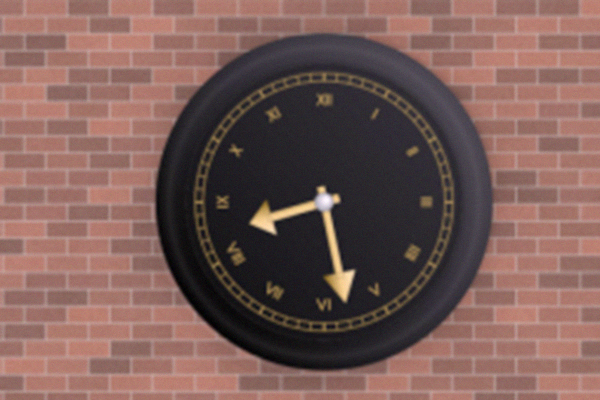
**8:28**
